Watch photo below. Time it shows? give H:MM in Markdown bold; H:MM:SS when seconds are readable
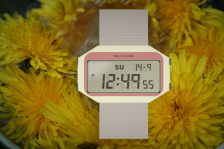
**12:49:55**
